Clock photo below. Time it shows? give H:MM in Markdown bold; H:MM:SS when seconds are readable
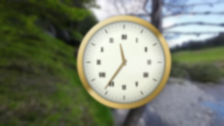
**11:36**
